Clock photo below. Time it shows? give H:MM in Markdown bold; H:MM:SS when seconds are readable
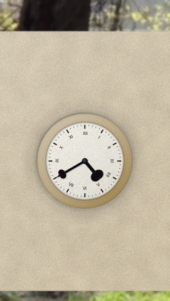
**4:40**
